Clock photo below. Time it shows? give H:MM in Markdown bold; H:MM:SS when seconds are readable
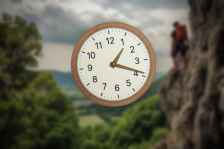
**1:19**
